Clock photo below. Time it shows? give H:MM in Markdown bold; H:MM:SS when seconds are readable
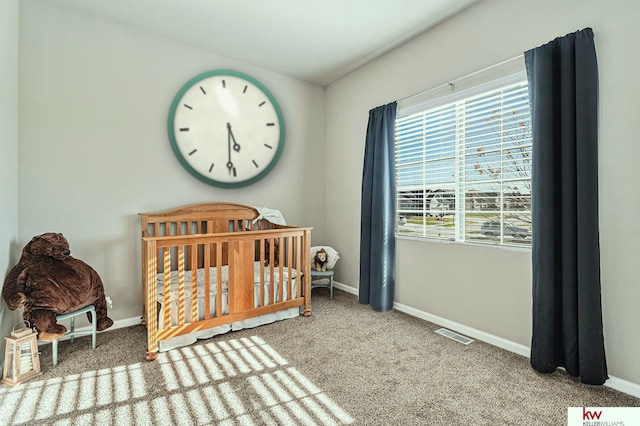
**5:31**
